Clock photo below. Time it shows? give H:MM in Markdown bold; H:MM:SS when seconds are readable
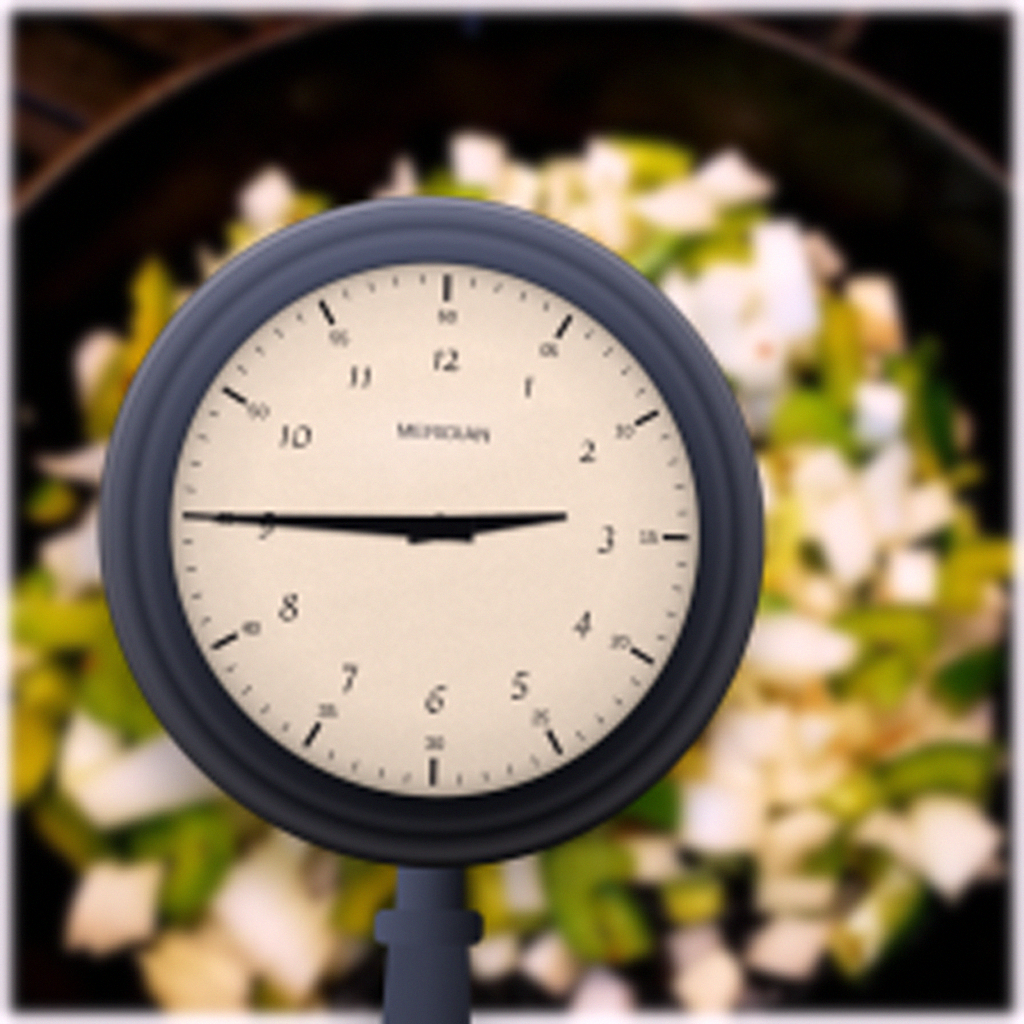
**2:45**
